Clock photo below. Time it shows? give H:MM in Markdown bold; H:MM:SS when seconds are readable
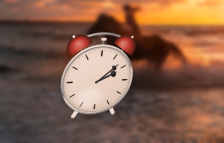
**2:08**
